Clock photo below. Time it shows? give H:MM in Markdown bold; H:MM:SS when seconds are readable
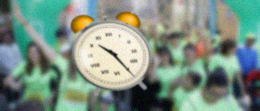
**10:25**
